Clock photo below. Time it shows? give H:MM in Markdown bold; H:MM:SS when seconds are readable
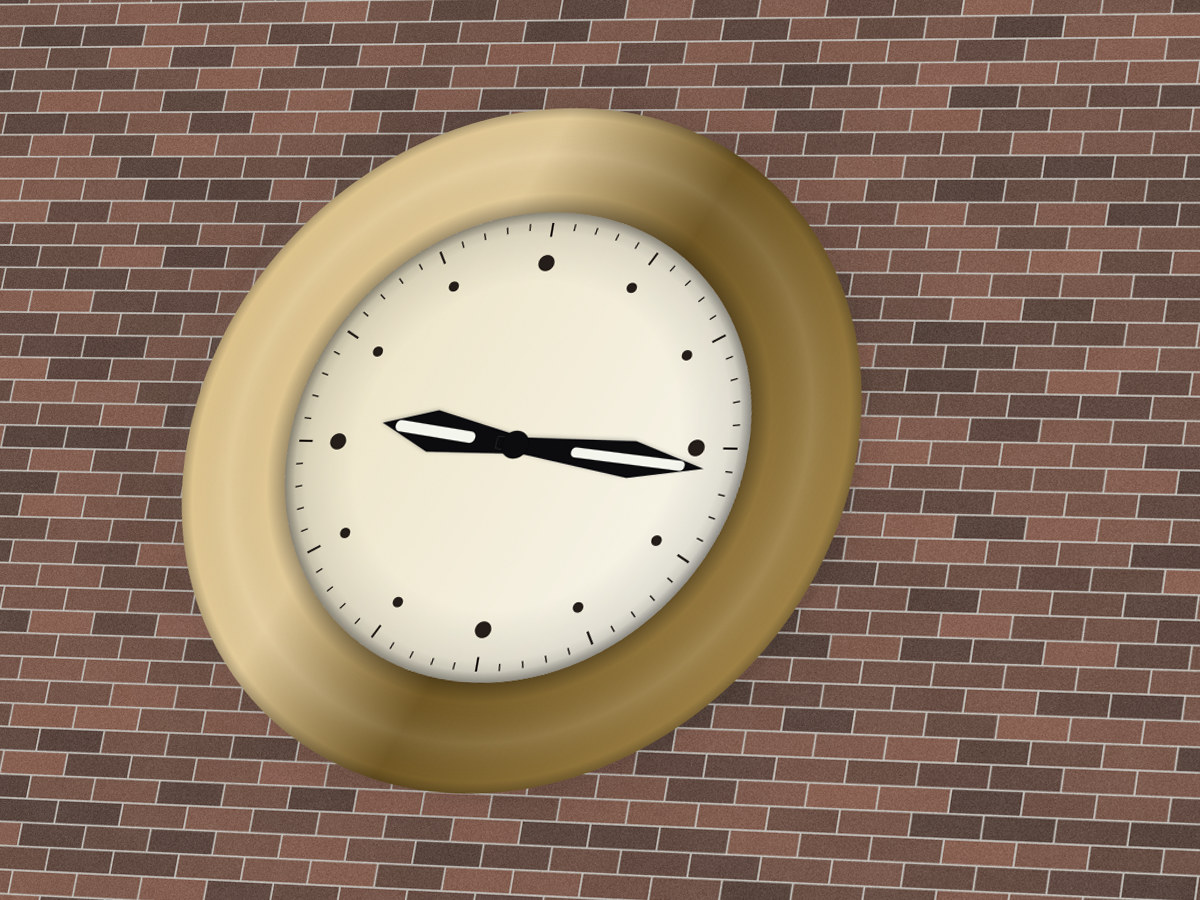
**9:16**
